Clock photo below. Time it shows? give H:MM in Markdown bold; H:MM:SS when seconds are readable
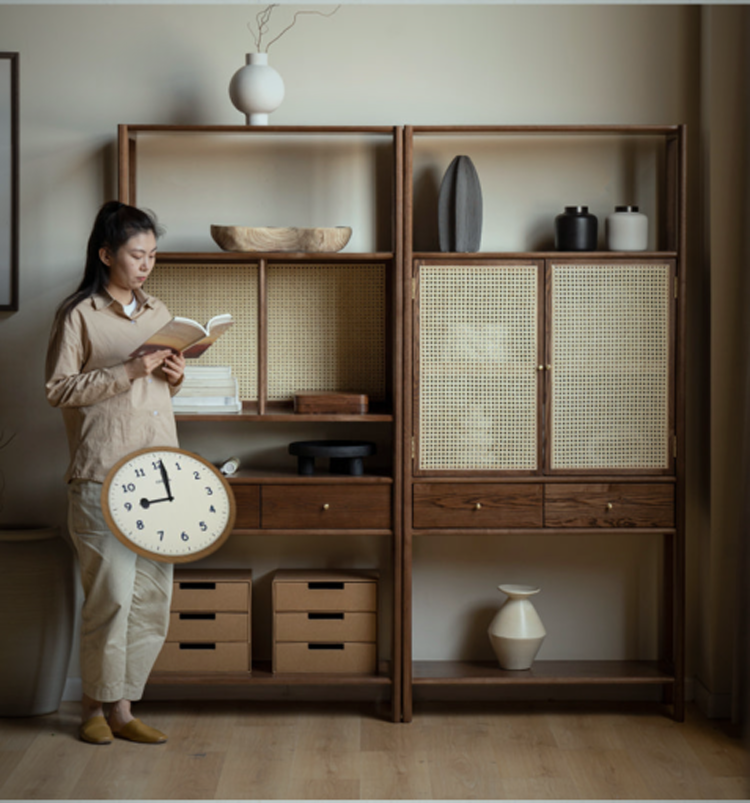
**9:01**
